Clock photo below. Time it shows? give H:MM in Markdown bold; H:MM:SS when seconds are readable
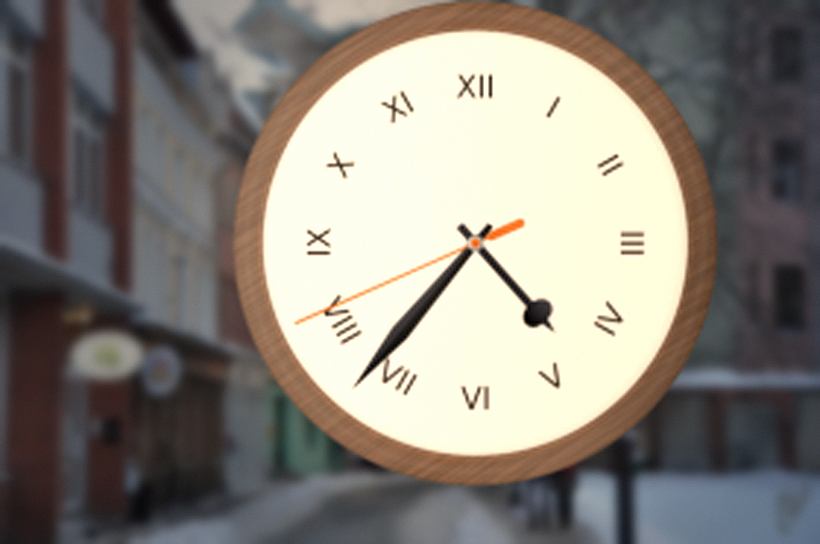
**4:36:41**
